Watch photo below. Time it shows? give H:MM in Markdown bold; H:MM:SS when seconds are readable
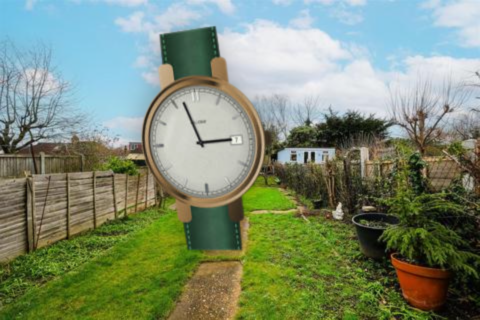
**2:57**
